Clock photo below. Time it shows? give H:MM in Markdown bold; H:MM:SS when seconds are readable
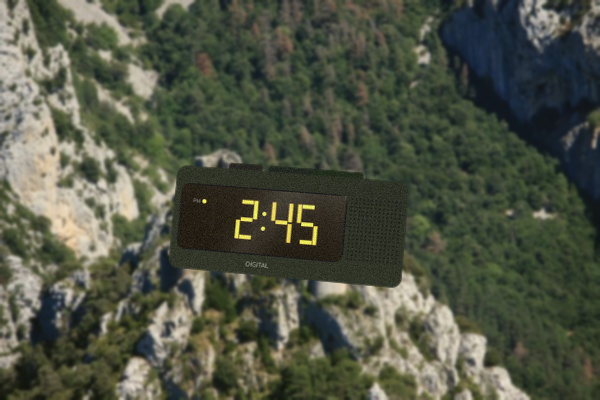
**2:45**
